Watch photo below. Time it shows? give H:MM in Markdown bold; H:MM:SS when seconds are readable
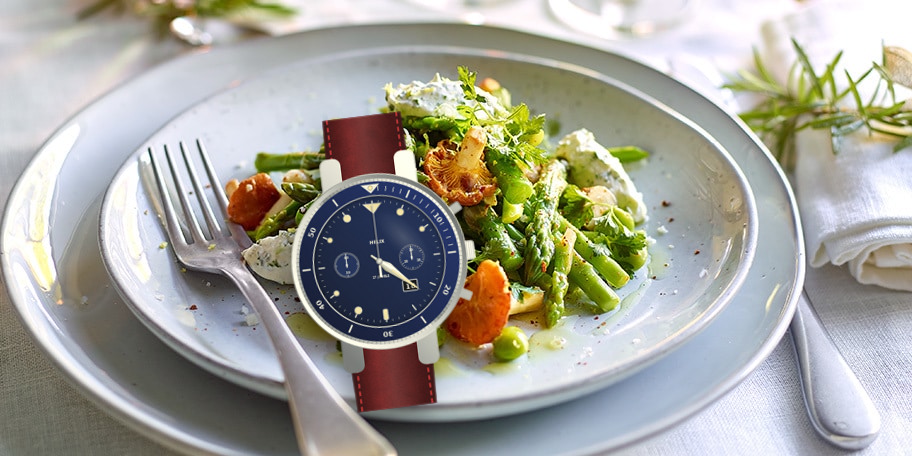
**4:22**
